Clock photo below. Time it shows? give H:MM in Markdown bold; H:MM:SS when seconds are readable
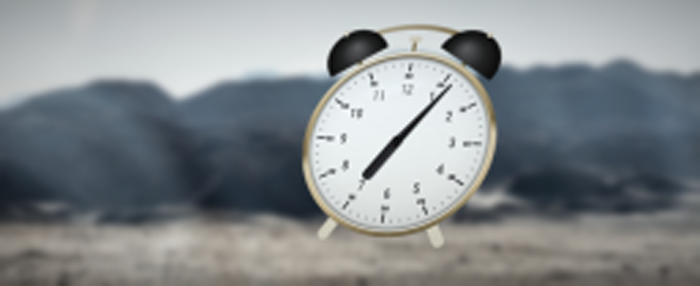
**7:06**
